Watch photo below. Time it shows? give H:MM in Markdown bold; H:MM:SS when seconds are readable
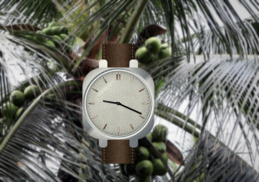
**9:19**
